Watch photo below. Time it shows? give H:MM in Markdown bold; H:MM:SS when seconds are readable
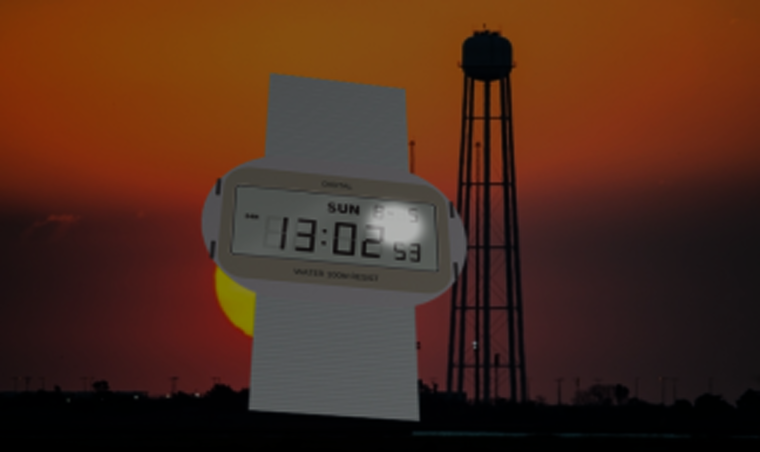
**13:02:53**
